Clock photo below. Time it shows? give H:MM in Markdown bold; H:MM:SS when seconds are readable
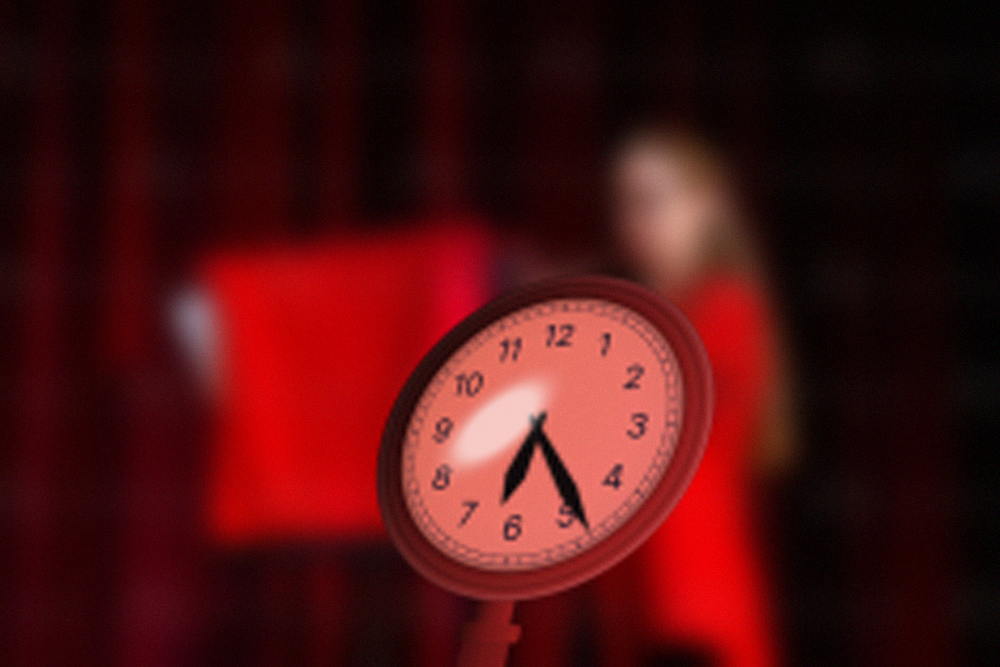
**6:24**
